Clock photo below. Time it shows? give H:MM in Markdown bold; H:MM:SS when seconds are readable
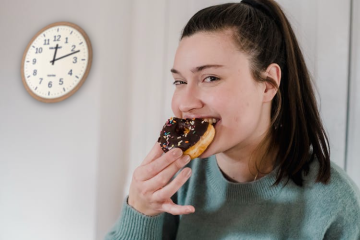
**12:12**
